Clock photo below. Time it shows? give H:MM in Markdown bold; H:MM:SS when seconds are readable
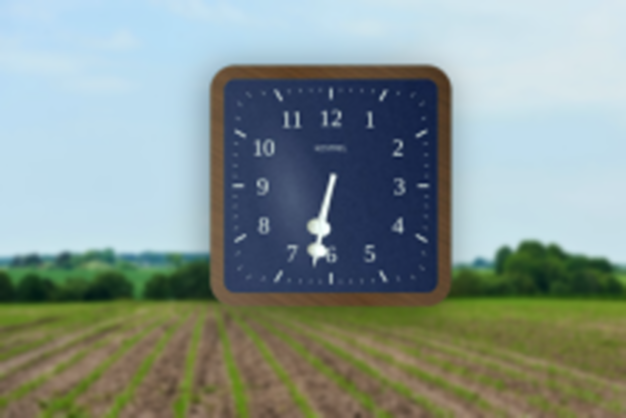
**6:32**
